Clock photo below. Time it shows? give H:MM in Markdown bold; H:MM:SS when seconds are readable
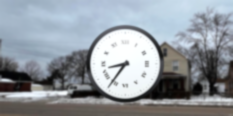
**8:36**
